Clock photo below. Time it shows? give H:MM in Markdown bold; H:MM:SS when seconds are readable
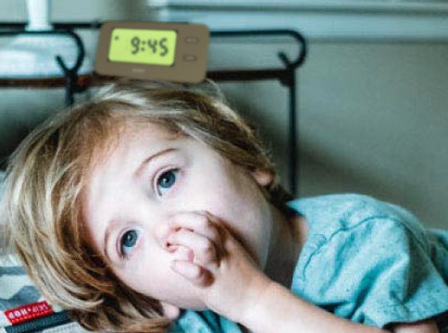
**9:45**
